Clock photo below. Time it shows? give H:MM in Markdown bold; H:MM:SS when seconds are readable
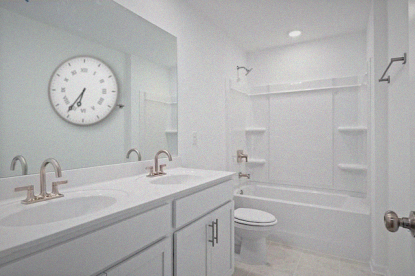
**6:36**
